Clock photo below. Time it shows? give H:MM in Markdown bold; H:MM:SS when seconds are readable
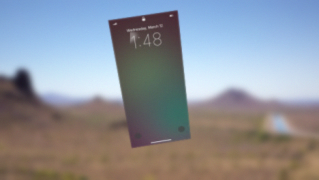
**1:48**
